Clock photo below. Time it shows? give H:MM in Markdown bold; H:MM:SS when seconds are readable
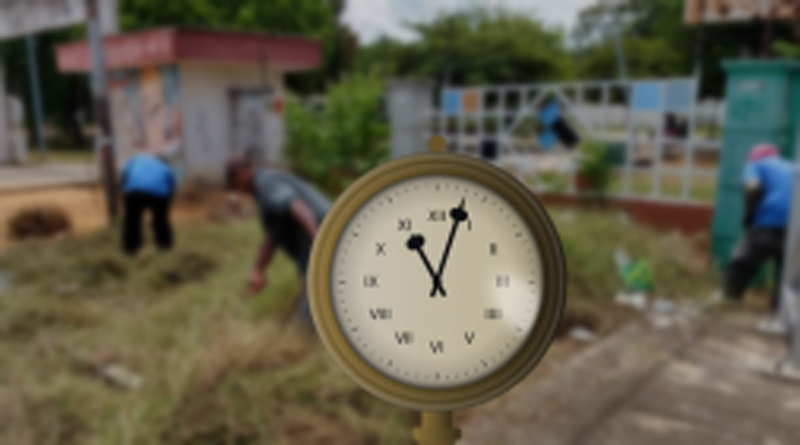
**11:03**
